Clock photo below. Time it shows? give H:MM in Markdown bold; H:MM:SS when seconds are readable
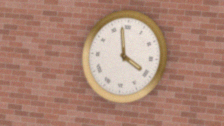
**3:58**
